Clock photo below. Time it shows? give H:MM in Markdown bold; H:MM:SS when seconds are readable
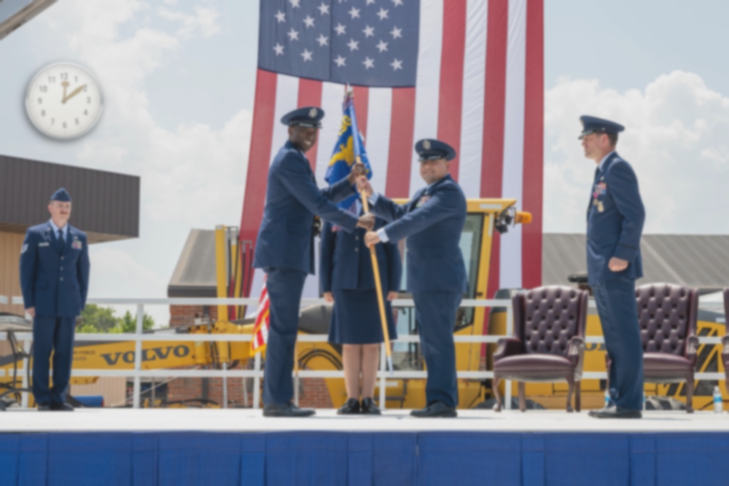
**12:09**
